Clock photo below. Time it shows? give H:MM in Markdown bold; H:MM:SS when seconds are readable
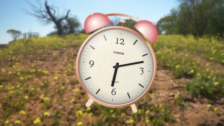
**6:12**
